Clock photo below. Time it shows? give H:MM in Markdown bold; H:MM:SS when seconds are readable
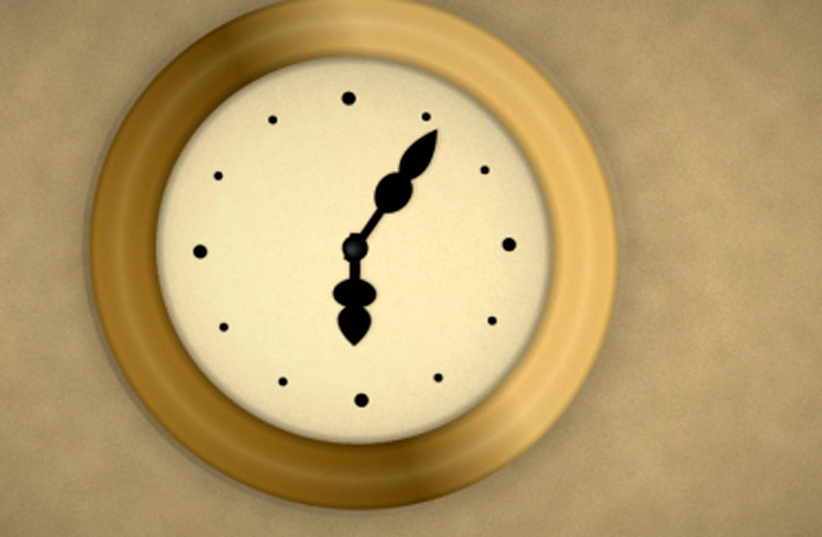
**6:06**
